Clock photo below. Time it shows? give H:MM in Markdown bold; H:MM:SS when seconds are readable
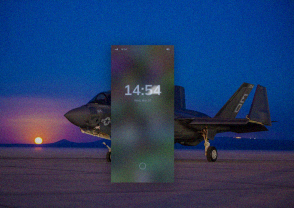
**14:54**
